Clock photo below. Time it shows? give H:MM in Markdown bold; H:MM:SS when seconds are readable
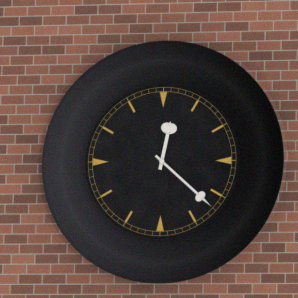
**12:22**
